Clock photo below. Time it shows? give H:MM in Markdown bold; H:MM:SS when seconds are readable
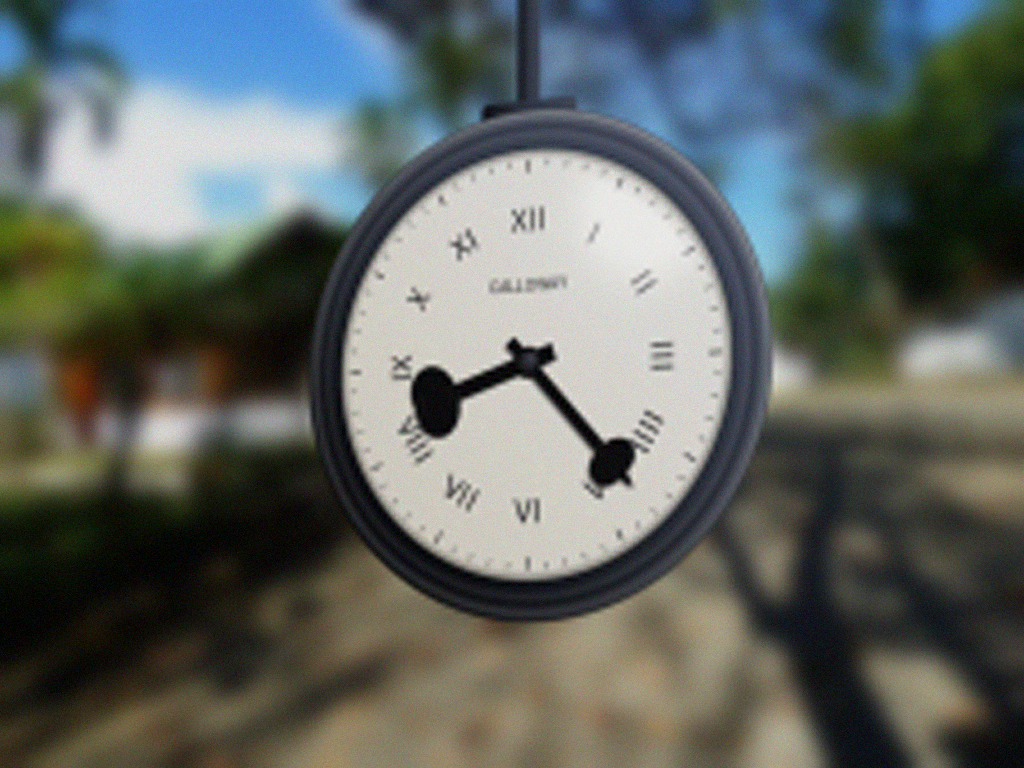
**8:23**
